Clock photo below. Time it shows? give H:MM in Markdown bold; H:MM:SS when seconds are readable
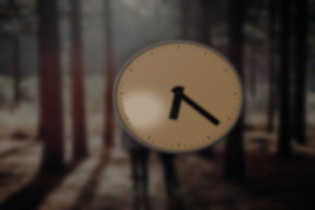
**6:22**
